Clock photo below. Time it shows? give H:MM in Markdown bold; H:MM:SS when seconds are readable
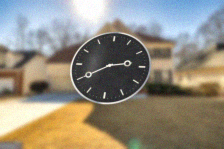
**2:40**
